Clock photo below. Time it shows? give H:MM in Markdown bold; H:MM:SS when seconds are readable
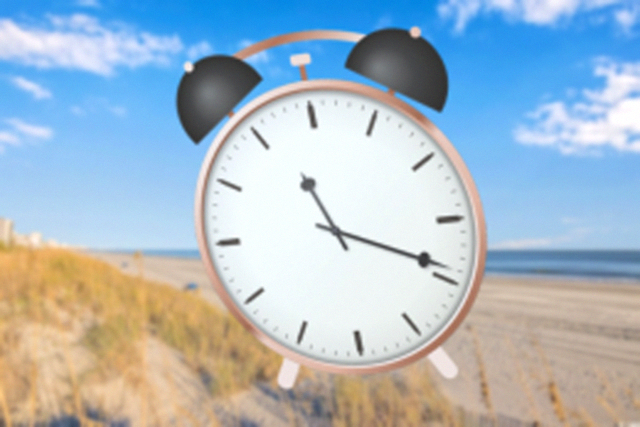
**11:19**
